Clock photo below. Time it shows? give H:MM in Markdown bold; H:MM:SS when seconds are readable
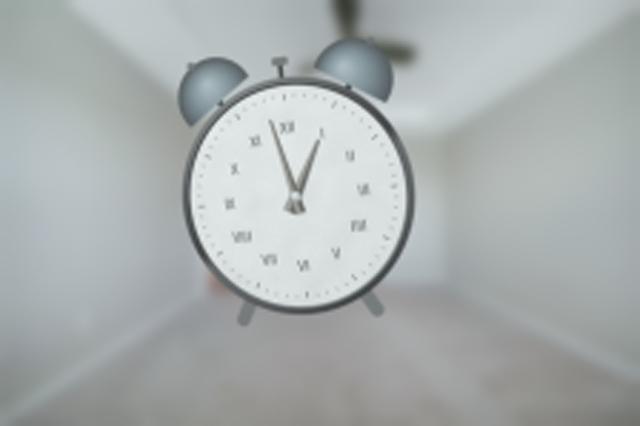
**12:58**
